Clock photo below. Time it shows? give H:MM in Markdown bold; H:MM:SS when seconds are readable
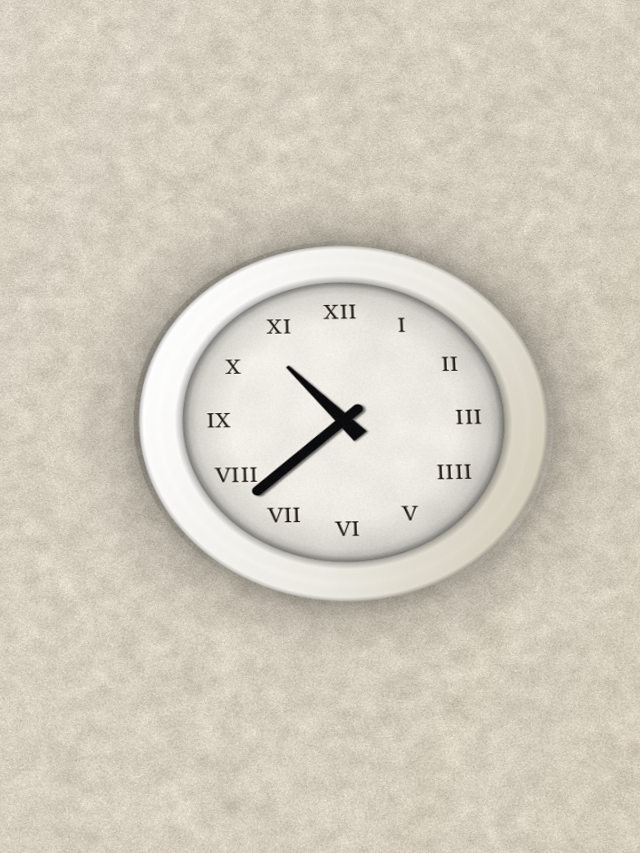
**10:38**
